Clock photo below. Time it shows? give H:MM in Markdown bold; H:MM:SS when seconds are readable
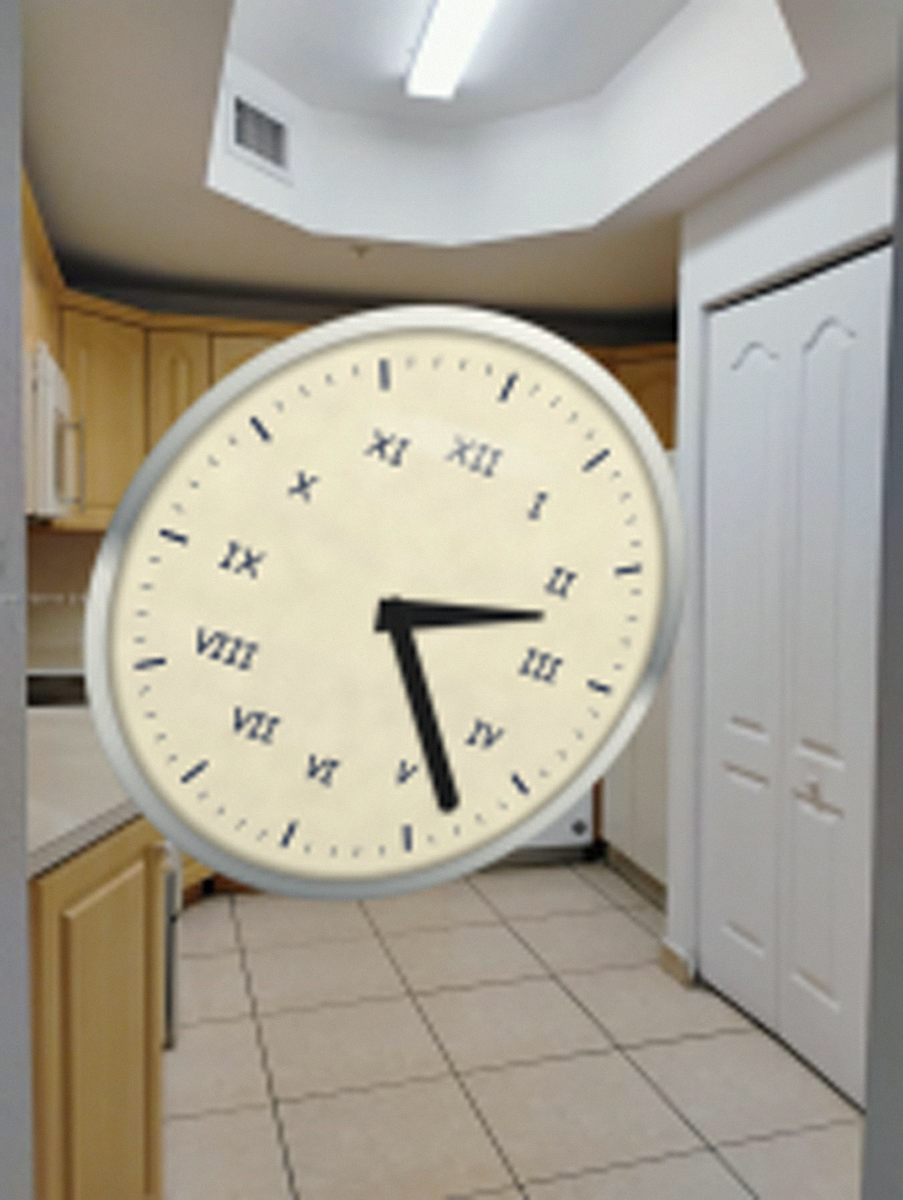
**2:23**
